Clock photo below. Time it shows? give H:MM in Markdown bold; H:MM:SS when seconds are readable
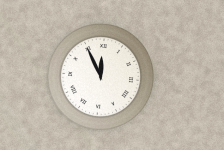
**11:55**
